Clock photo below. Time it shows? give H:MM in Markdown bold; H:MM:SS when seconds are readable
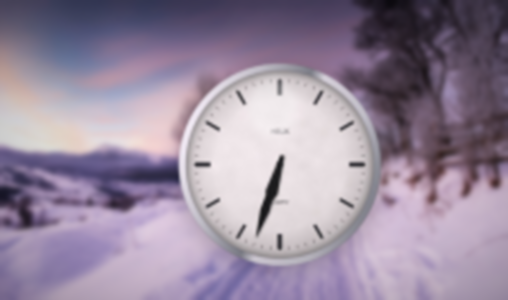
**6:33**
